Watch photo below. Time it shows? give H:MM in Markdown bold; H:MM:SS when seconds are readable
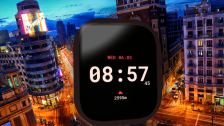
**8:57**
